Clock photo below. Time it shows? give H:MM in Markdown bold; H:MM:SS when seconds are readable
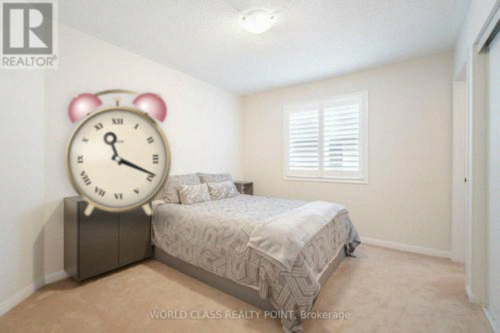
**11:19**
